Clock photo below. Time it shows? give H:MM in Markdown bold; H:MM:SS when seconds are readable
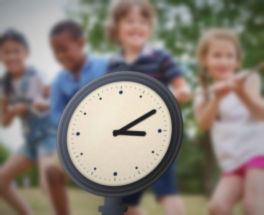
**3:10**
